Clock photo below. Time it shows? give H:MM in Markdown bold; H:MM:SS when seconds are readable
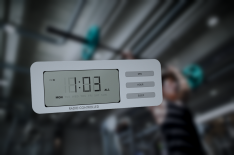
**1:03**
